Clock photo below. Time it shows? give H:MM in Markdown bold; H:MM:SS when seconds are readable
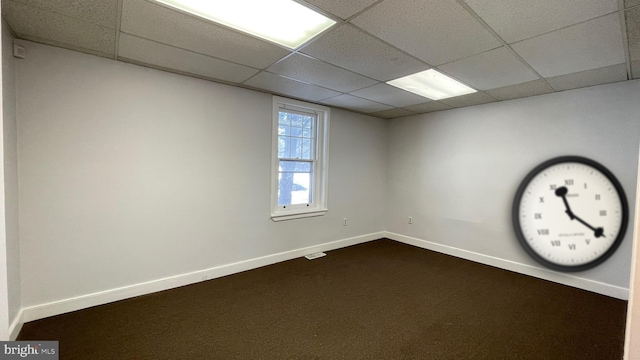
**11:21**
